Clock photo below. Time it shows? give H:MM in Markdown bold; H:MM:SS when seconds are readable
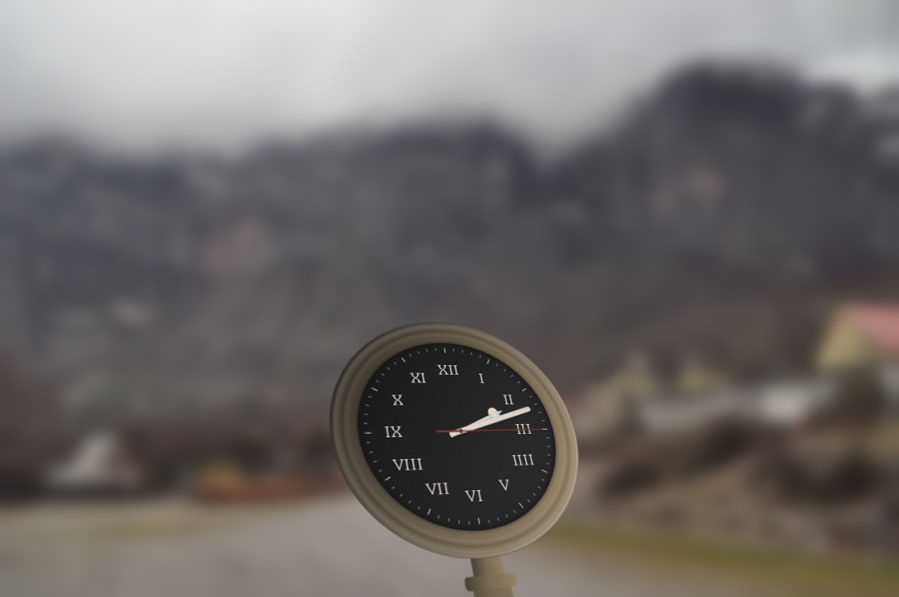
**2:12:15**
